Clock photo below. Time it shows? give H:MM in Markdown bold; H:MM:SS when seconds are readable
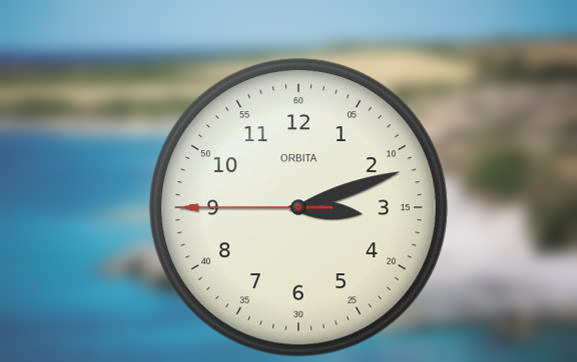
**3:11:45**
